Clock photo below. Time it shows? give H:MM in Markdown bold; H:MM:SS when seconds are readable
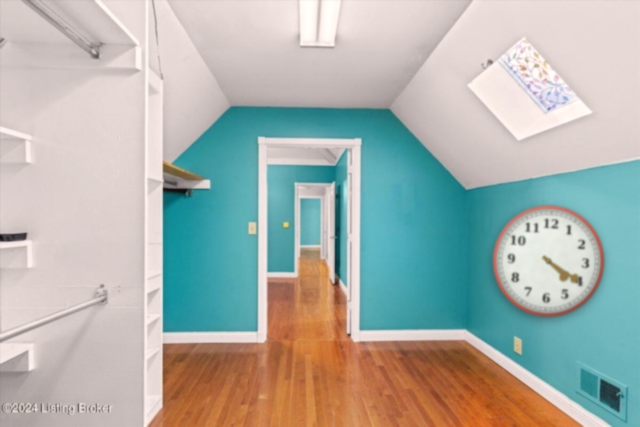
**4:20**
